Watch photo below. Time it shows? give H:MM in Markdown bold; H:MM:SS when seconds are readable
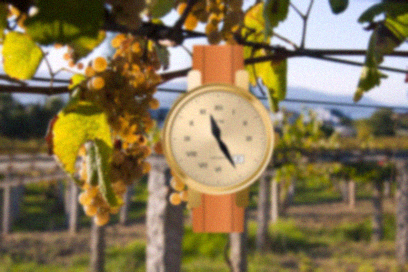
**11:25**
